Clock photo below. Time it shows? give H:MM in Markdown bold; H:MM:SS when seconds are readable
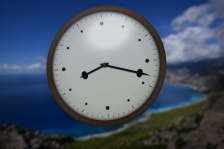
**8:18**
